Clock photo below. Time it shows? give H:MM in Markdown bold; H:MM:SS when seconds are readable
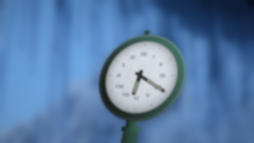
**6:20**
